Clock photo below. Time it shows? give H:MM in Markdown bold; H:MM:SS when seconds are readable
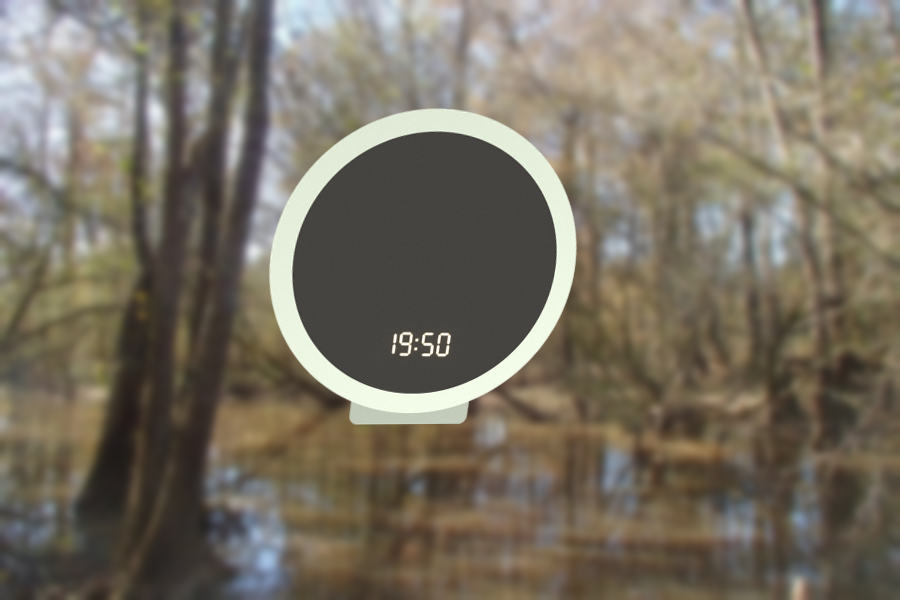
**19:50**
